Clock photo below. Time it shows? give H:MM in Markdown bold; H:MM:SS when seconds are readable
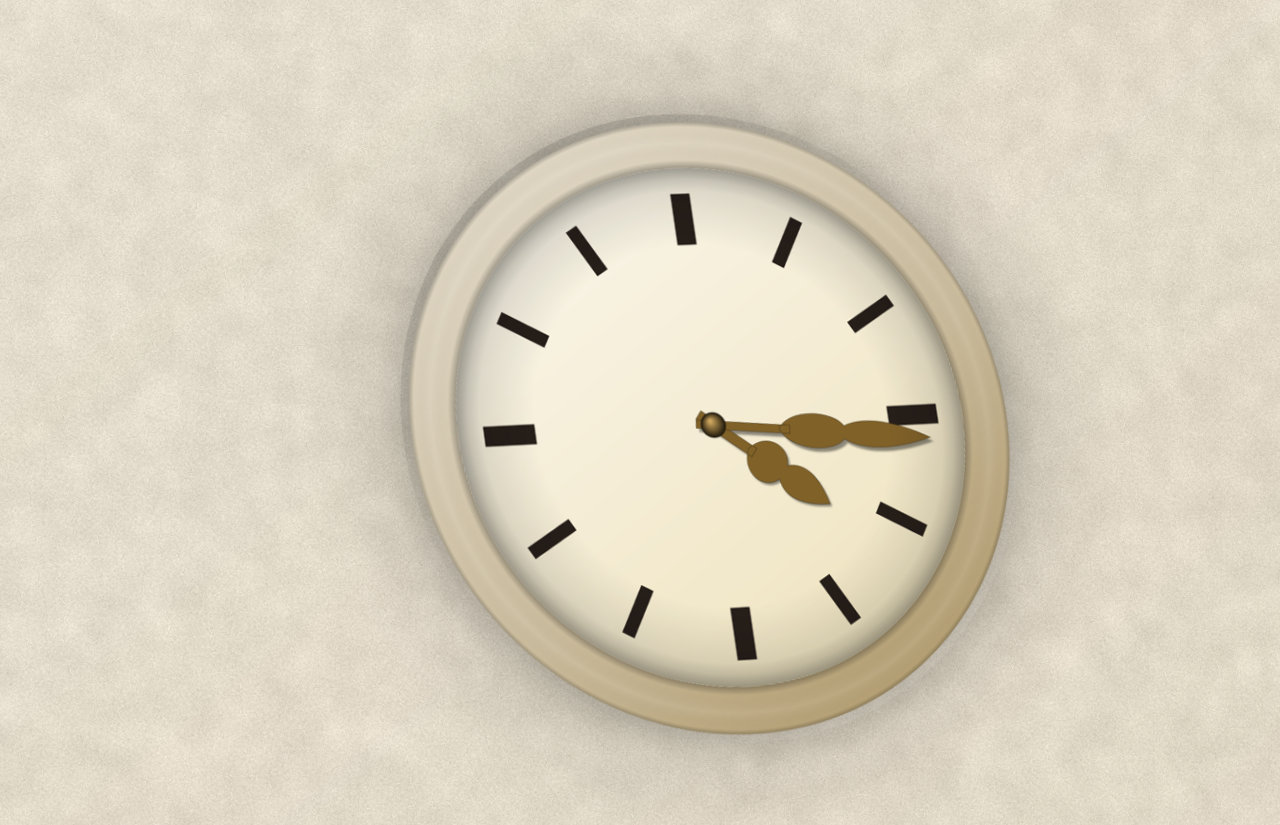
**4:16**
